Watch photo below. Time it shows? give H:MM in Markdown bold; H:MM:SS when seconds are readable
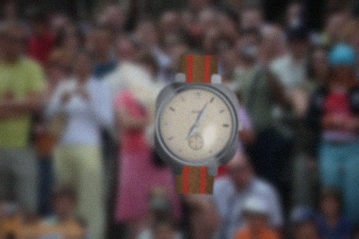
**7:04**
